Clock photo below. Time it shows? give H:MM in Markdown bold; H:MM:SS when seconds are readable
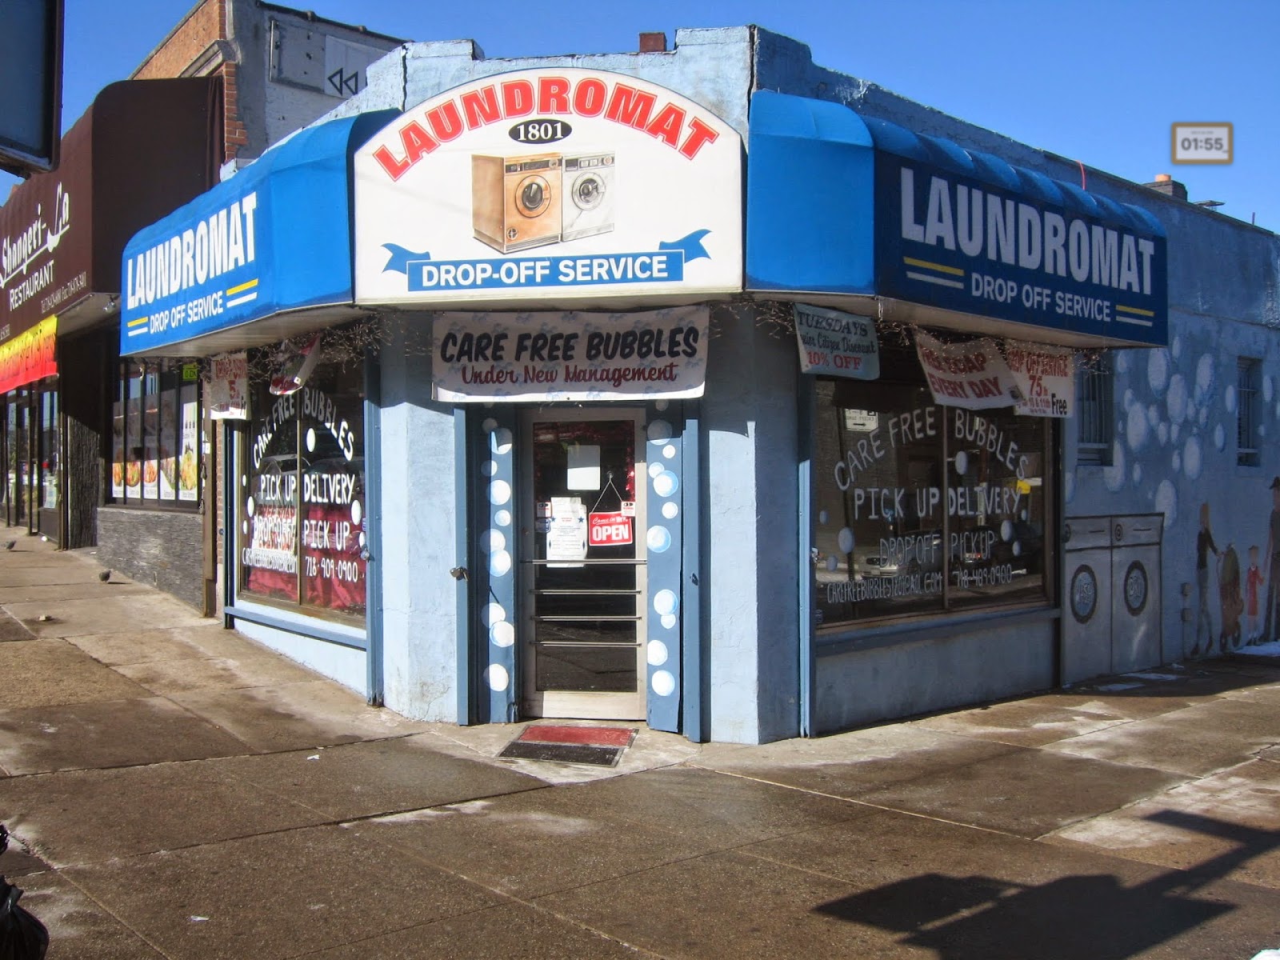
**1:55**
